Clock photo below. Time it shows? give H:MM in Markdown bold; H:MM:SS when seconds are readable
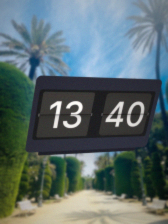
**13:40**
